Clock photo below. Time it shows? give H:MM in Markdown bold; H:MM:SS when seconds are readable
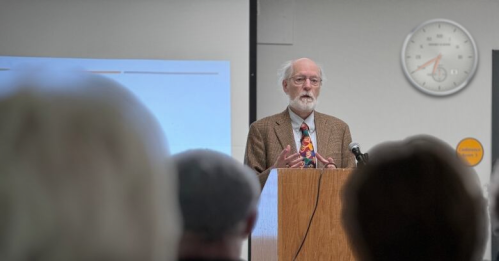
**6:40**
